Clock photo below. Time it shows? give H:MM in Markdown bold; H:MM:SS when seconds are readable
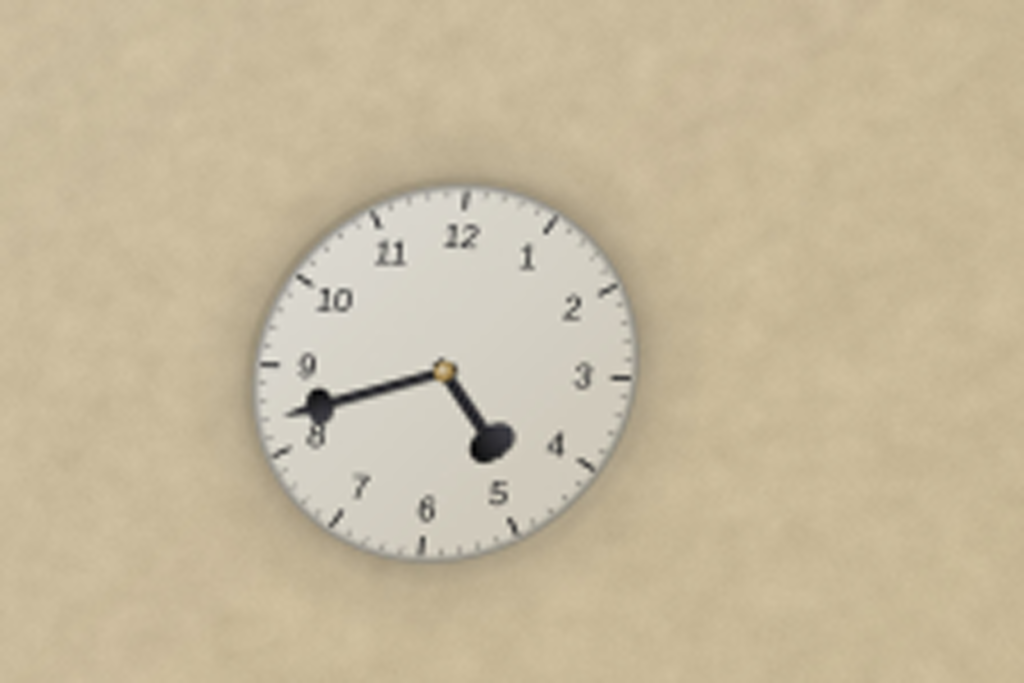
**4:42**
